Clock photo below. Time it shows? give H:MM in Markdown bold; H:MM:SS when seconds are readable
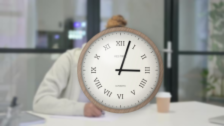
**3:03**
